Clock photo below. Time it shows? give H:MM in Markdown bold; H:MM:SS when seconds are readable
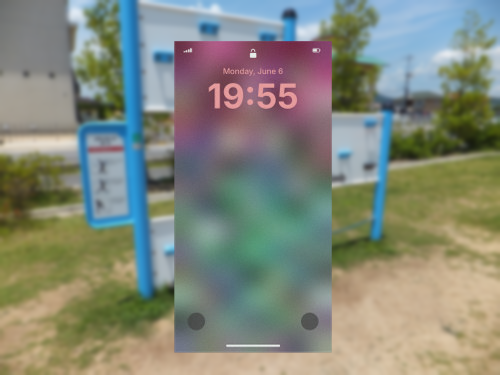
**19:55**
